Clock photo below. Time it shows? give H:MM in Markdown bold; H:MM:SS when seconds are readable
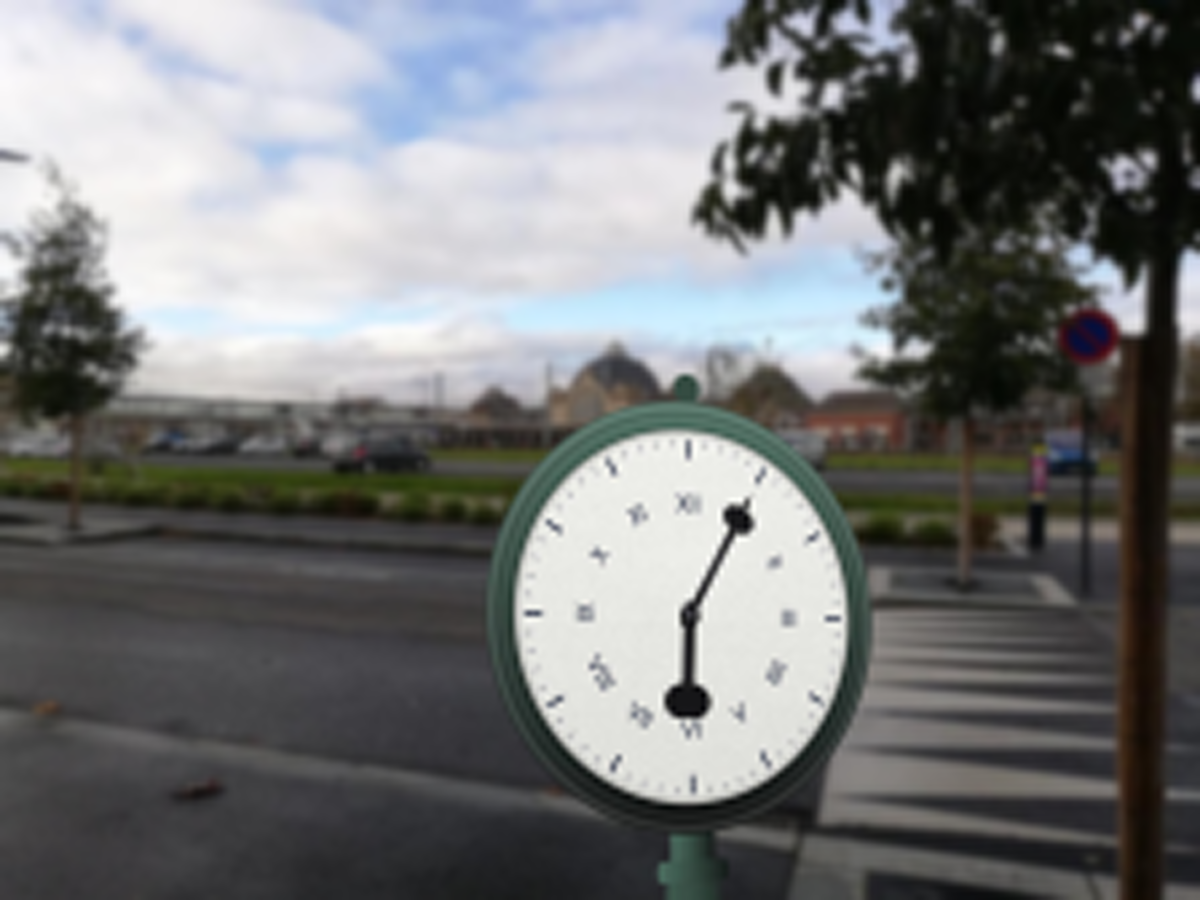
**6:05**
